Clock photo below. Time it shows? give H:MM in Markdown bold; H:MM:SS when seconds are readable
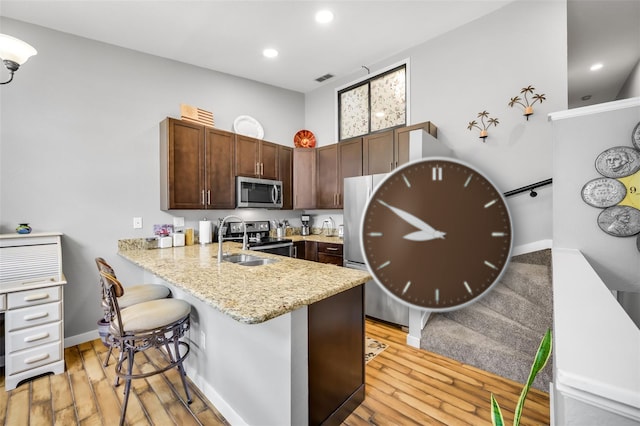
**8:50**
